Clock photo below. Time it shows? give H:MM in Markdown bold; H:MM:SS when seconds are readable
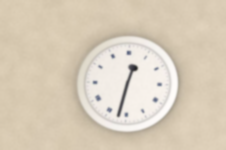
**12:32**
